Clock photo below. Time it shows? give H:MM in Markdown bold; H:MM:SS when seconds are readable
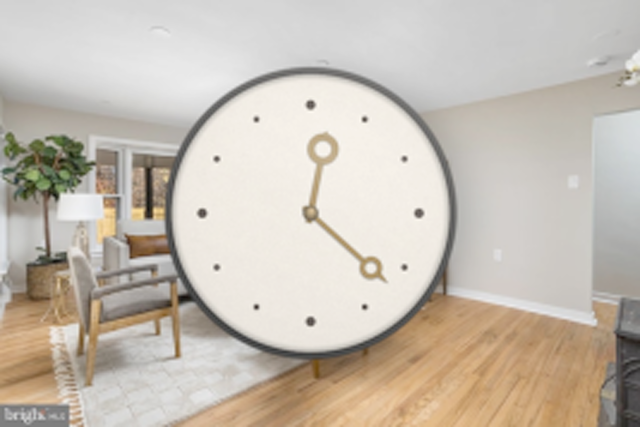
**12:22**
